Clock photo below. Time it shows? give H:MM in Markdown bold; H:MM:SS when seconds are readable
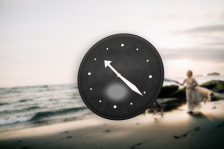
**10:21**
